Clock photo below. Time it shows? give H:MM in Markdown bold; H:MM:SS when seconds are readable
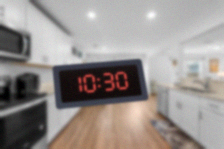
**10:30**
